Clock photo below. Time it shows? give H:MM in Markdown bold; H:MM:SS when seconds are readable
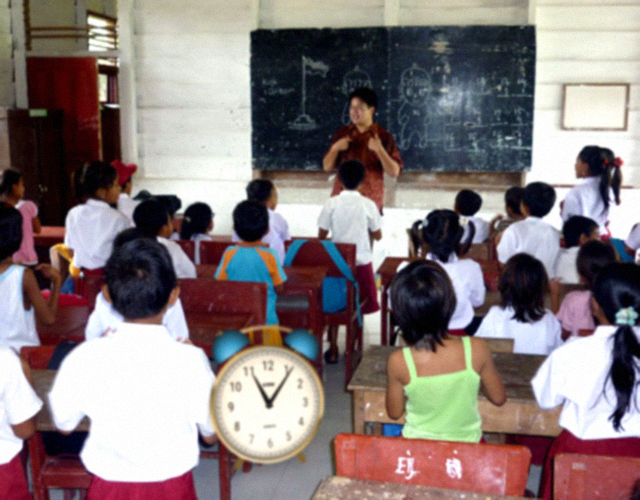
**11:06**
